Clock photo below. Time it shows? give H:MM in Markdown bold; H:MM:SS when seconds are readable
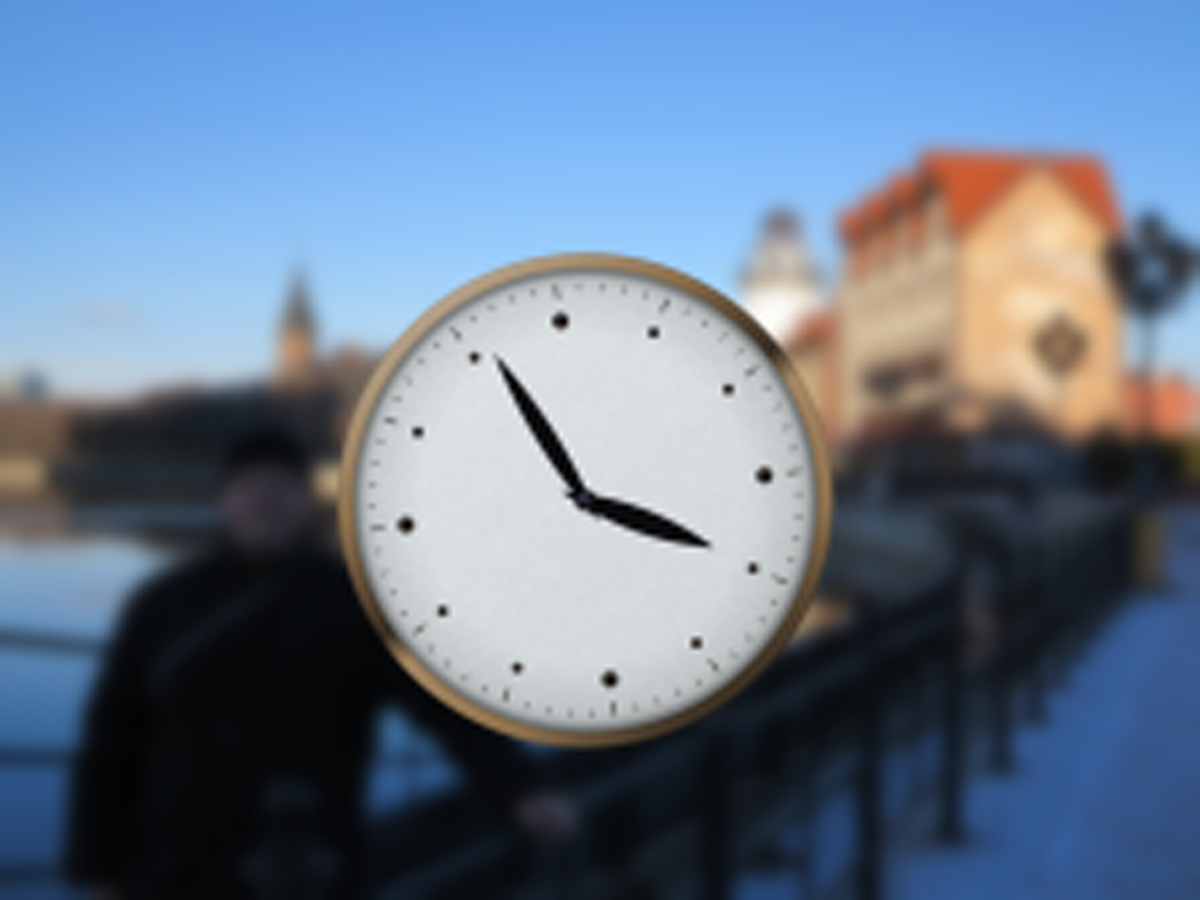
**3:56**
